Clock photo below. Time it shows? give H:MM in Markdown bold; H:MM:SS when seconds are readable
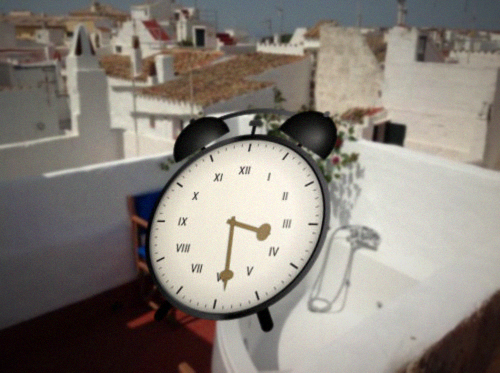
**3:29**
